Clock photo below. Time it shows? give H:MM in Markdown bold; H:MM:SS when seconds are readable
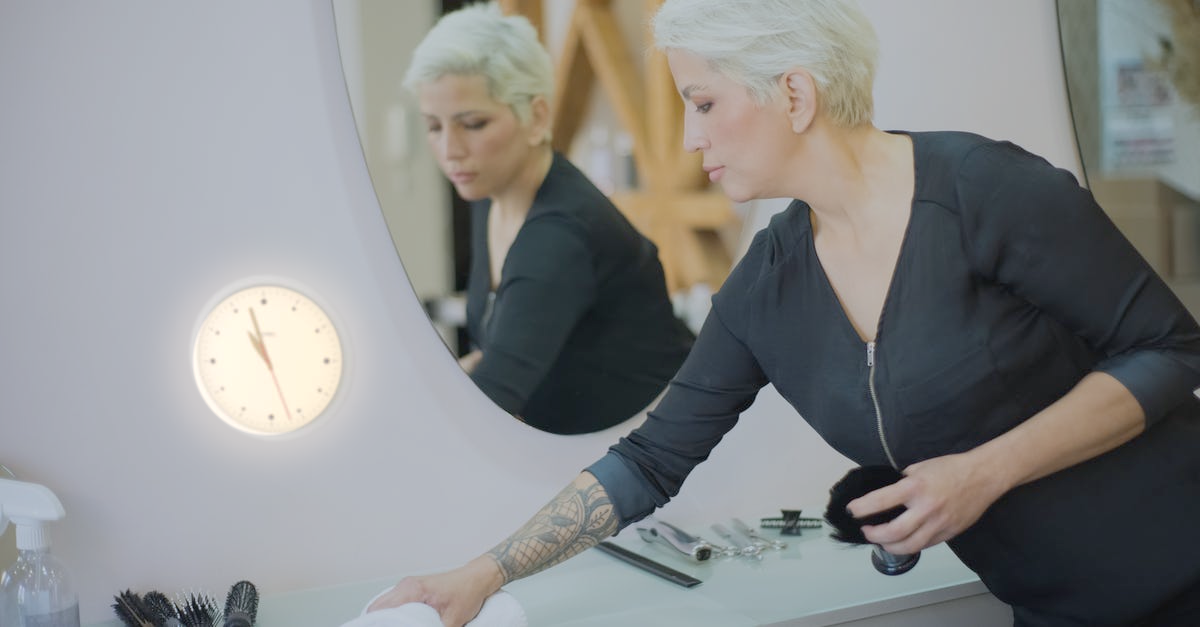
**10:57:27**
